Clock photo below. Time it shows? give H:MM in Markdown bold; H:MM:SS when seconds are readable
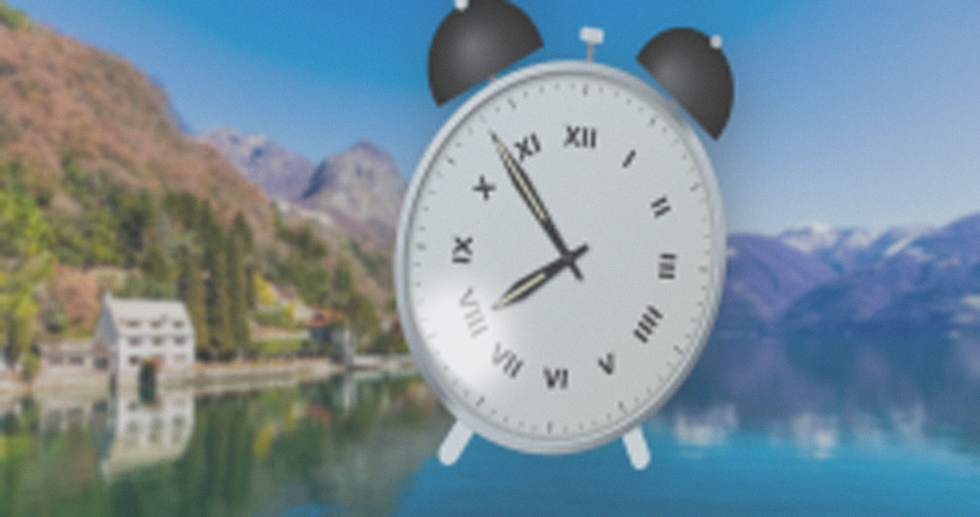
**7:53**
